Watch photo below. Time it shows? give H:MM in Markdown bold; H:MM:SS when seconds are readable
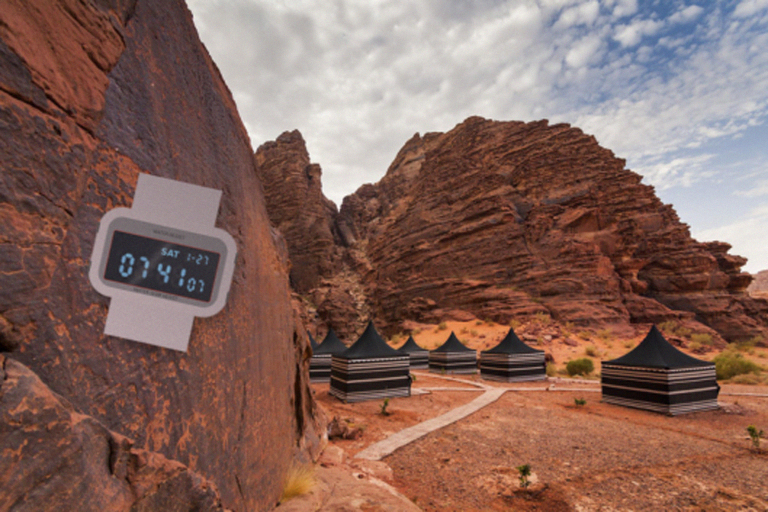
**7:41:07**
